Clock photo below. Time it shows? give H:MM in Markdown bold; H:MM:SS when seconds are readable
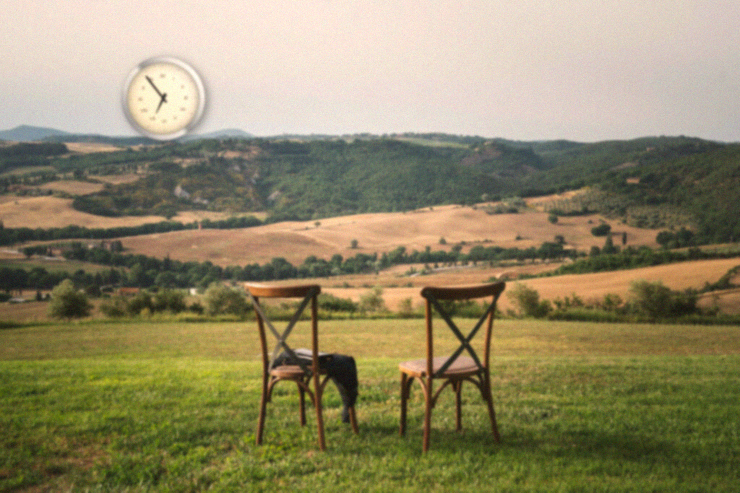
**6:54**
